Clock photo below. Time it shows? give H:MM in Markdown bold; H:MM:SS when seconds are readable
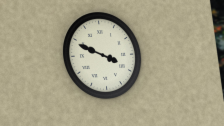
**3:49**
